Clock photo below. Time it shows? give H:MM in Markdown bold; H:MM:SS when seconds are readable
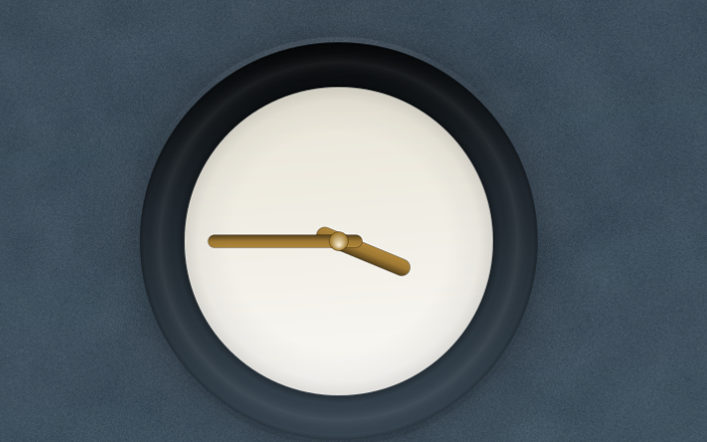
**3:45**
